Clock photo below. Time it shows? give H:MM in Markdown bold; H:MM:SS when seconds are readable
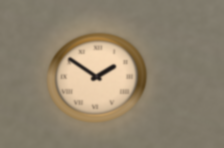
**1:51**
